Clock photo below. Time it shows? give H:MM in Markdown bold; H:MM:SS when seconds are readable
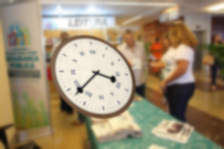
**3:38**
